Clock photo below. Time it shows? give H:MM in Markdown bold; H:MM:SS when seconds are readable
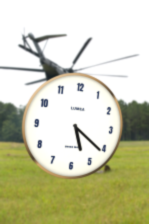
**5:21**
